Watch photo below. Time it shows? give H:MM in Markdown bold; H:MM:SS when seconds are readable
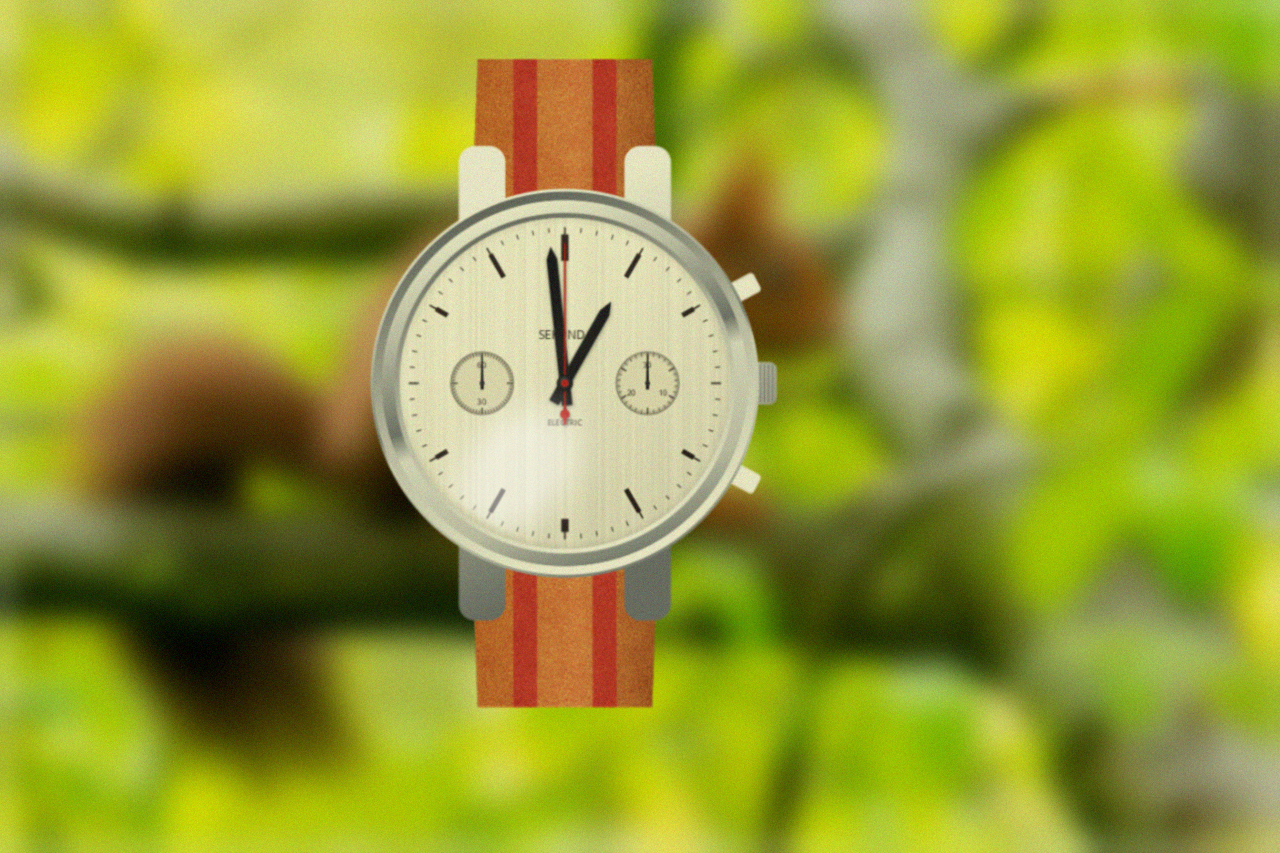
**12:59**
